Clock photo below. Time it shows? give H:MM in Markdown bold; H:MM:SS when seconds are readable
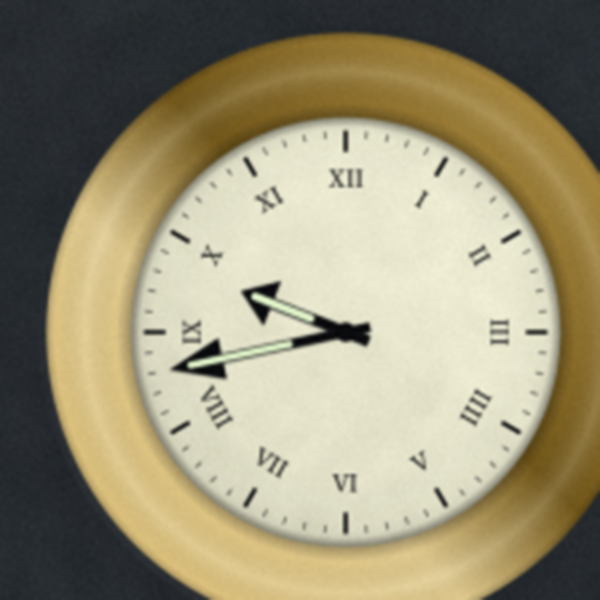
**9:43**
